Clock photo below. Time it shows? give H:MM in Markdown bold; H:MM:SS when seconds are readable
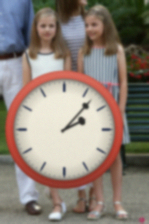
**2:07**
